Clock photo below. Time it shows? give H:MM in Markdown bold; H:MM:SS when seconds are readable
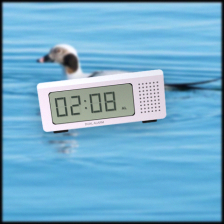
**2:08**
